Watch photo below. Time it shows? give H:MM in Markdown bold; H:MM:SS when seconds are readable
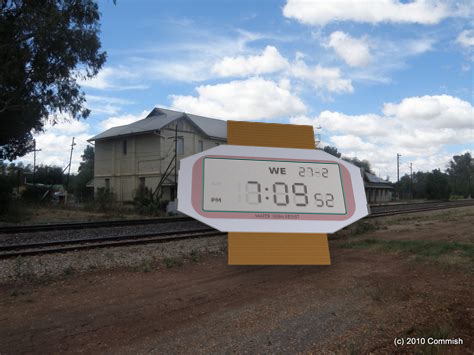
**7:09:52**
